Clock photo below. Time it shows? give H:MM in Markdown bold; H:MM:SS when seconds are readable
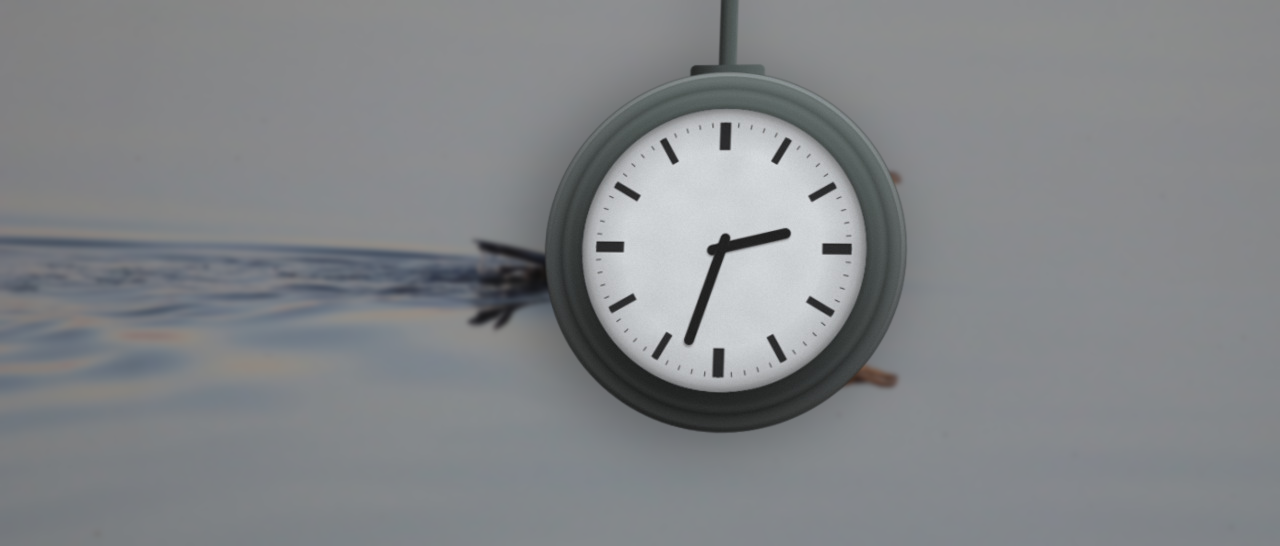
**2:33**
